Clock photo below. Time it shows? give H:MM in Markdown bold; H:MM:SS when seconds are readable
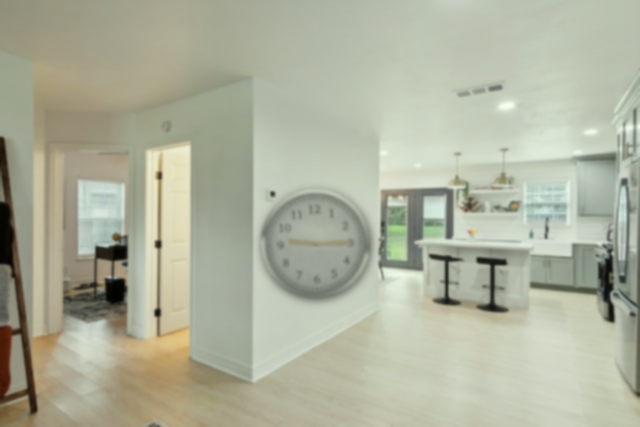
**9:15**
